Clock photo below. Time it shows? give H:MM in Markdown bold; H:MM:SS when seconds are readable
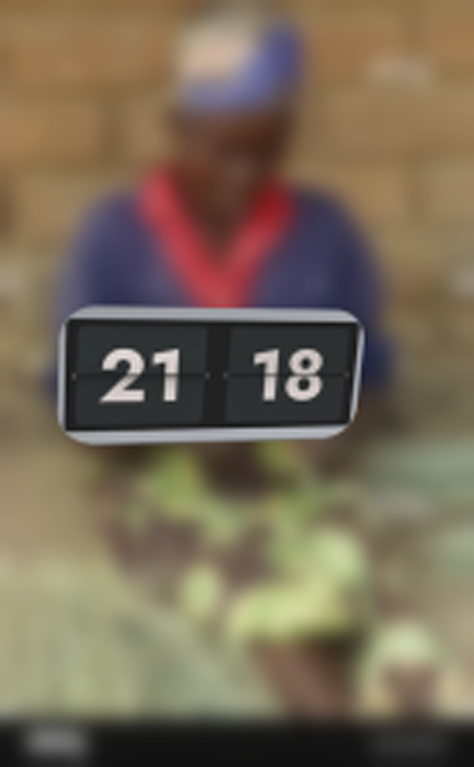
**21:18**
